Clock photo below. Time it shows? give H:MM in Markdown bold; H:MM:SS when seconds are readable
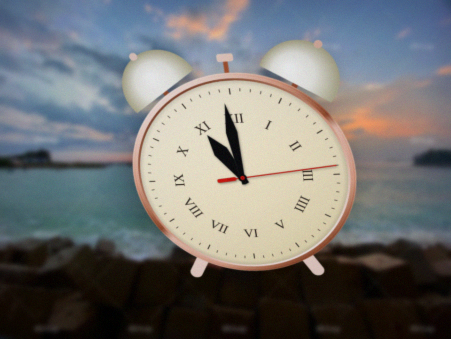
**10:59:14**
